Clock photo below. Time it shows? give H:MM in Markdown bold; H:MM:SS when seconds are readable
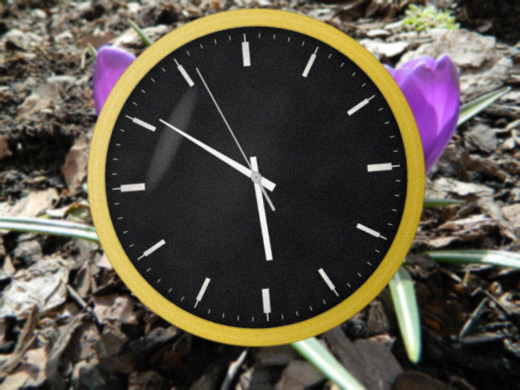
**5:50:56**
